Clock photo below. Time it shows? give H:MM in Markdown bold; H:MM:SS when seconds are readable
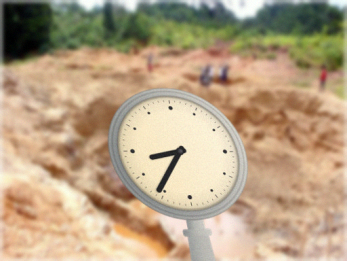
**8:36**
